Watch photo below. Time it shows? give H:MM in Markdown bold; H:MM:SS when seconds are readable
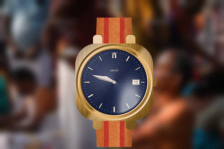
**9:48**
